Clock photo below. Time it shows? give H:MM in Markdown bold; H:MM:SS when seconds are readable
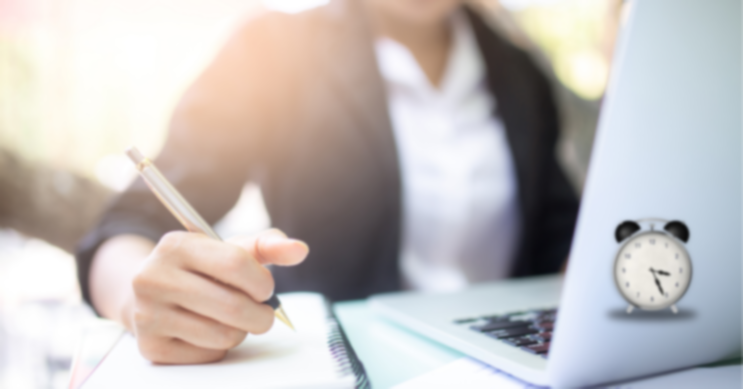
**3:26**
